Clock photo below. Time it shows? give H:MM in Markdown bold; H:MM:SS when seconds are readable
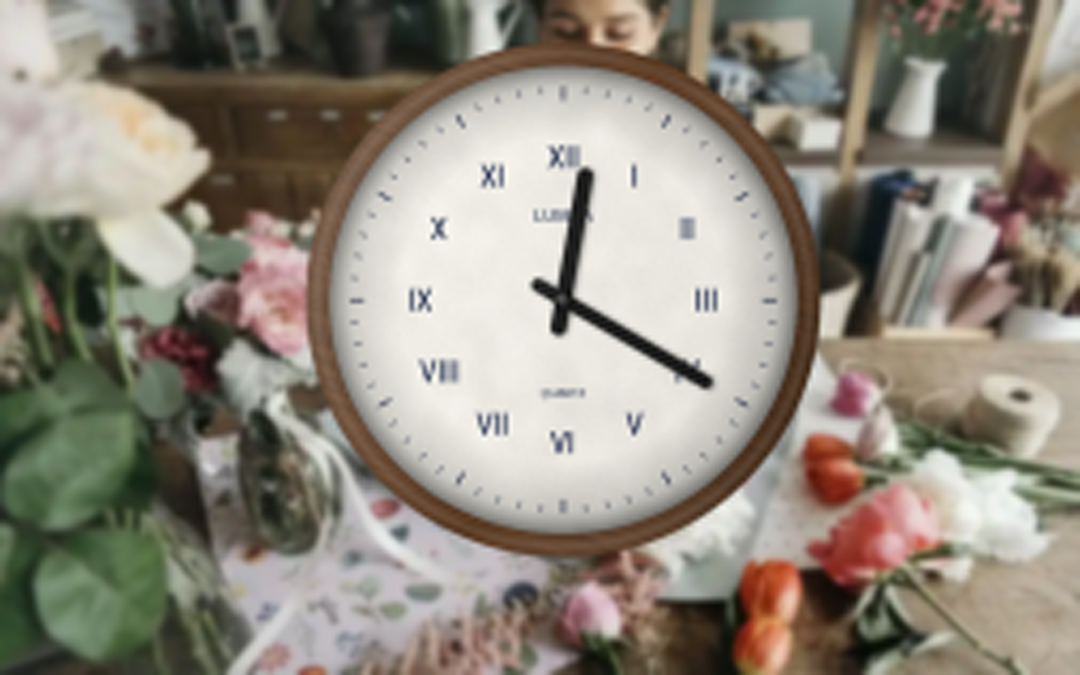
**12:20**
